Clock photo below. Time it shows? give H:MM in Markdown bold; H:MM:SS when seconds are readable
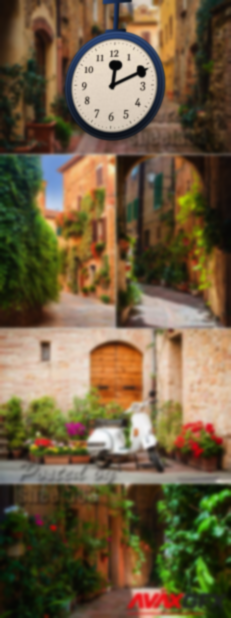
**12:11**
